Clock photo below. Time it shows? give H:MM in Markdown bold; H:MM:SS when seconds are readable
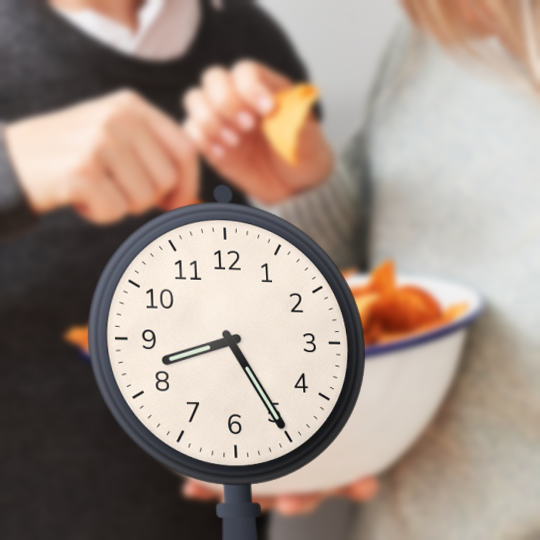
**8:25**
